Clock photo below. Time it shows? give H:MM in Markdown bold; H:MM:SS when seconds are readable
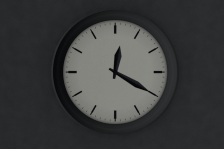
**12:20**
